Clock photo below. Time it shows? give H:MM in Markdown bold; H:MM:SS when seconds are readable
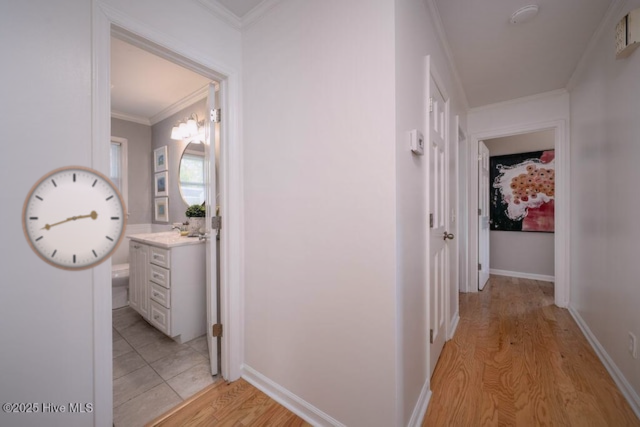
**2:42**
